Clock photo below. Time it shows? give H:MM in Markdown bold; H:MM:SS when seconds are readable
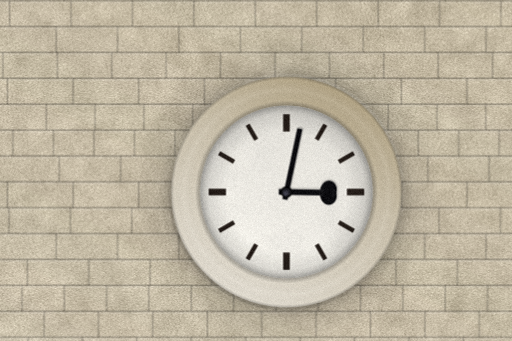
**3:02**
